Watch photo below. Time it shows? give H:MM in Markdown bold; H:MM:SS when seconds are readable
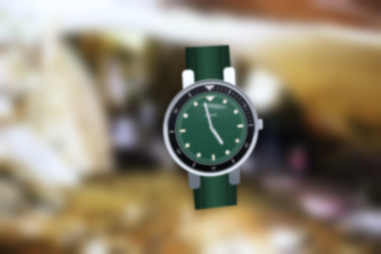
**4:58**
